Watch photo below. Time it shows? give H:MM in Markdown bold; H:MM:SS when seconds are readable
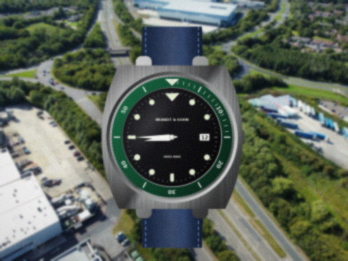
**8:45**
